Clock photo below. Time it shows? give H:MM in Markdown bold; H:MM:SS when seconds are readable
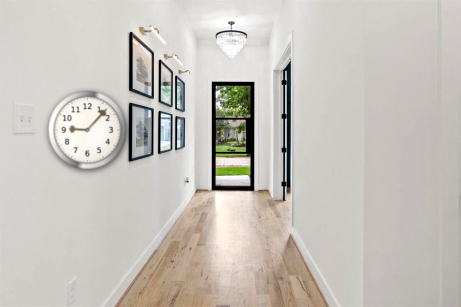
**9:07**
